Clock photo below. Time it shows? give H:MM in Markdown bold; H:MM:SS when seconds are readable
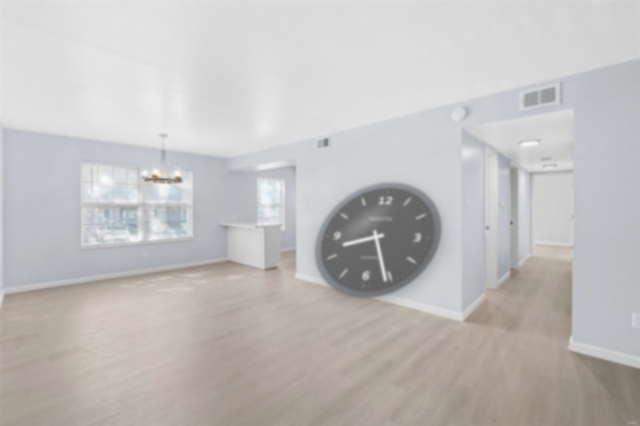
**8:26**
